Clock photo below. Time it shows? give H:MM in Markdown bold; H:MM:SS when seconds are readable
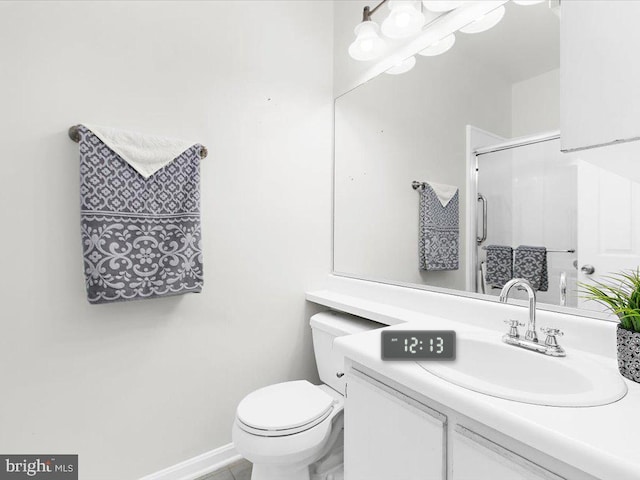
**12:13**
